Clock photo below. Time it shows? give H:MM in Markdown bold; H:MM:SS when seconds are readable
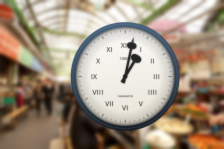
**1:02**
